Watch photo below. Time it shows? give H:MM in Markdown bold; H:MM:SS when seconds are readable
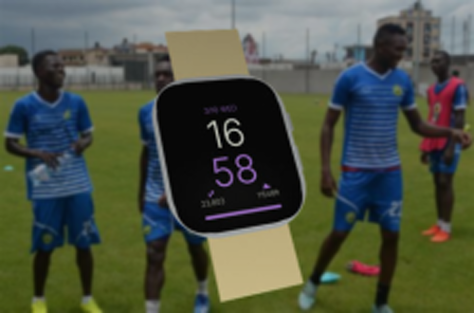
**16:58**
